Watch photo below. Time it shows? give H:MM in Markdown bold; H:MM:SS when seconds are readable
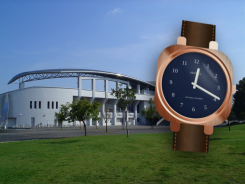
**12:19**
